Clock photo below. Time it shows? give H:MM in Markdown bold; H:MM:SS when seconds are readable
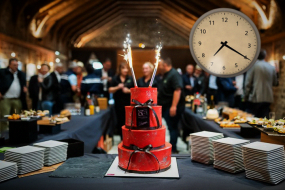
**7:20**
